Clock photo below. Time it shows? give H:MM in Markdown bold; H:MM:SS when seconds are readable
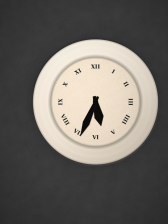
**5:34**
